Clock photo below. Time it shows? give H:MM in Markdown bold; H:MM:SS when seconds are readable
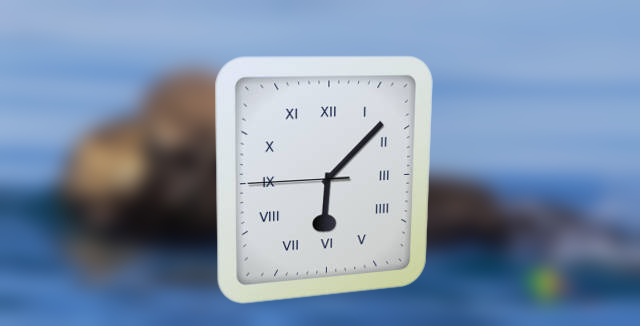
**6:07:45**
